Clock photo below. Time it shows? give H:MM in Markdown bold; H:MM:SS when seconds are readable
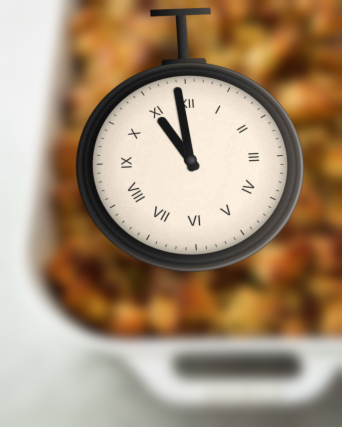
**10:59**
